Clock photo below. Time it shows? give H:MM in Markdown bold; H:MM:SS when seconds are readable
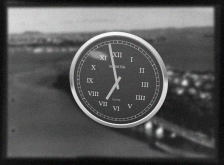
**6:58**
